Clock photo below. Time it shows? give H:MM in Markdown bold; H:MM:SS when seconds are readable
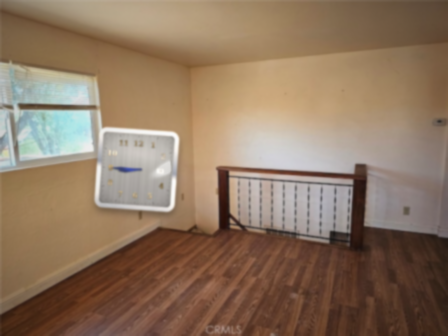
**8:45**
